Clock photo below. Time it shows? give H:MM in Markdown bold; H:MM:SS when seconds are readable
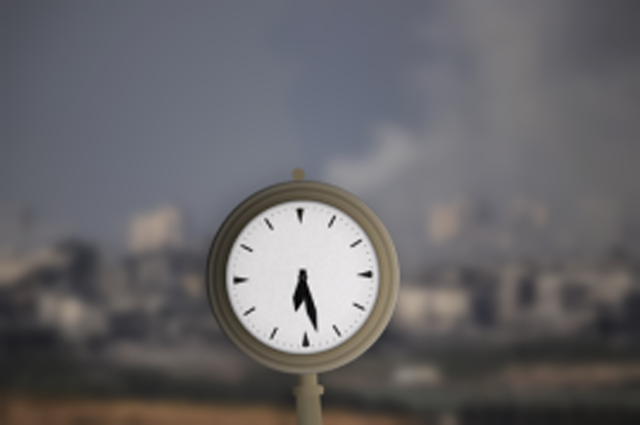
**6:28**
